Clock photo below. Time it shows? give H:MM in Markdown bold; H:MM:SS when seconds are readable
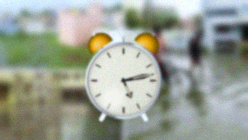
**5:13**
